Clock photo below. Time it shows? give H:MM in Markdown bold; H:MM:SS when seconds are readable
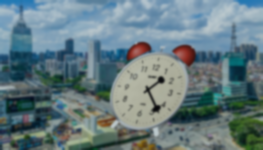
**1:23**
